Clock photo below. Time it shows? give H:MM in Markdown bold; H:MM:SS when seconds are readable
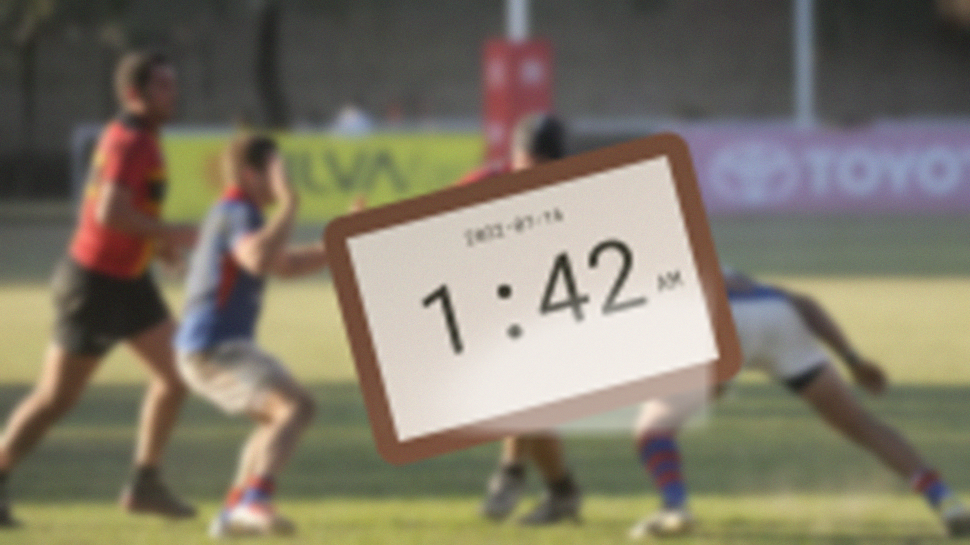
**1:42**
